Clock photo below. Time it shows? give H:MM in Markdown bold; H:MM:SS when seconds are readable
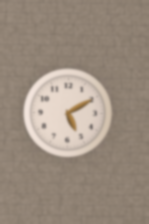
**5:10**
